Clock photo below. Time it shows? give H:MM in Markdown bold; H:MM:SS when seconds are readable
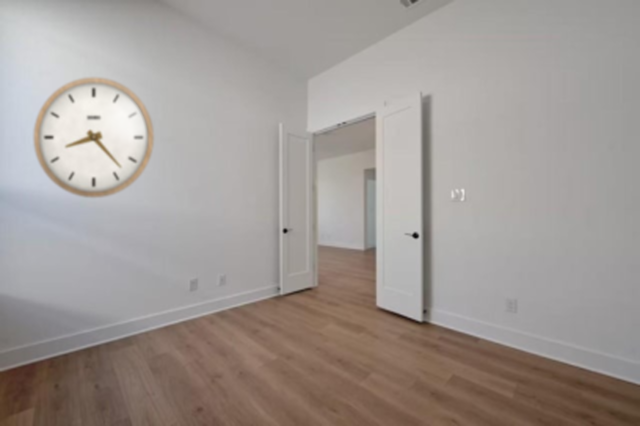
**8:23**
